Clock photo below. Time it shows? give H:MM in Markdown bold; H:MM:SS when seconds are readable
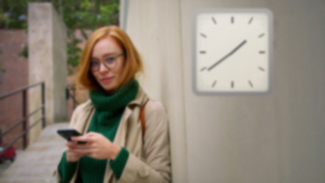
**1:39**
